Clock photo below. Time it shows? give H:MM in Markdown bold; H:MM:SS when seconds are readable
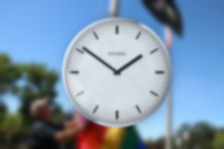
**1:51**
